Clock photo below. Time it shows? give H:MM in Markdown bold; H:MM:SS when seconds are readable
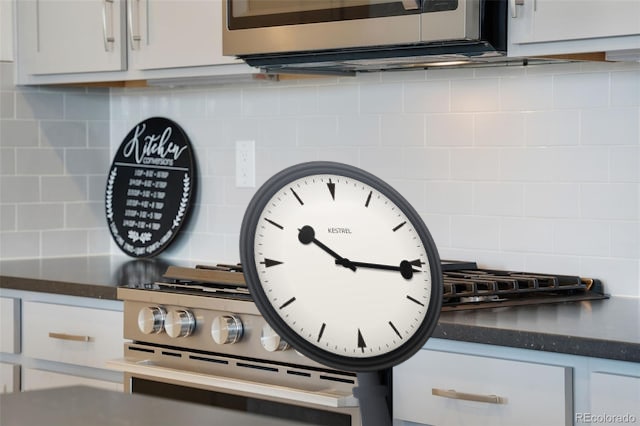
**10:16**
